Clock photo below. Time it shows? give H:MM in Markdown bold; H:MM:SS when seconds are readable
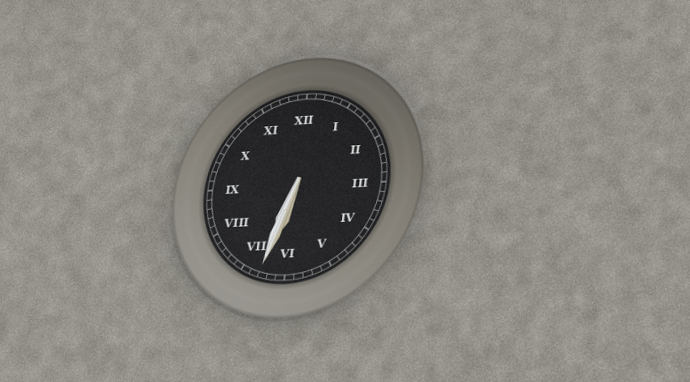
**6:33**
